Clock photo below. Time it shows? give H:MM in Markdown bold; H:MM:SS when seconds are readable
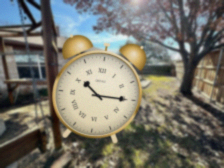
**10:15**
